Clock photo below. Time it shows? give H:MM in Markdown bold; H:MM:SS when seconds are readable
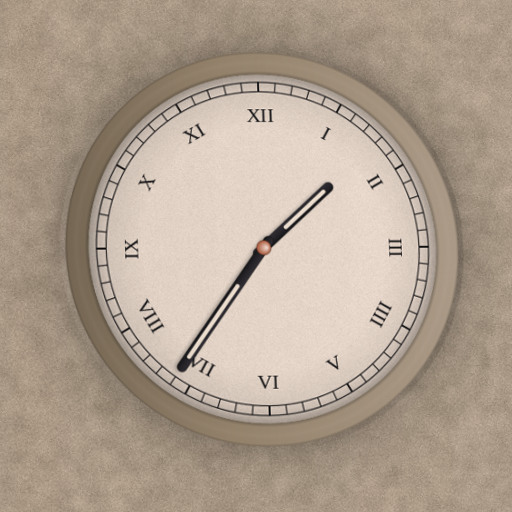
**1:36**
